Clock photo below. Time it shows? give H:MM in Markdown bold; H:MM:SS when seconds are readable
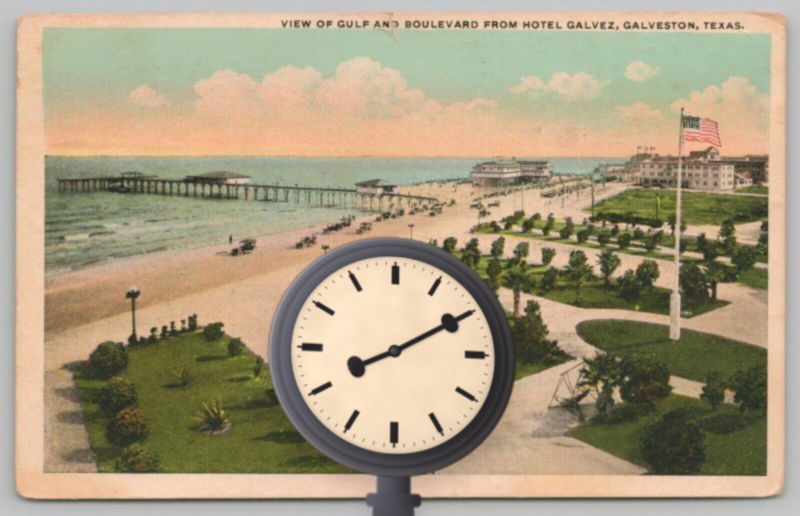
**8:10**
